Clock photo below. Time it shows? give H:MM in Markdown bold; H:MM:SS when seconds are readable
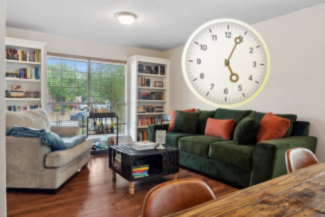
**5:04**
